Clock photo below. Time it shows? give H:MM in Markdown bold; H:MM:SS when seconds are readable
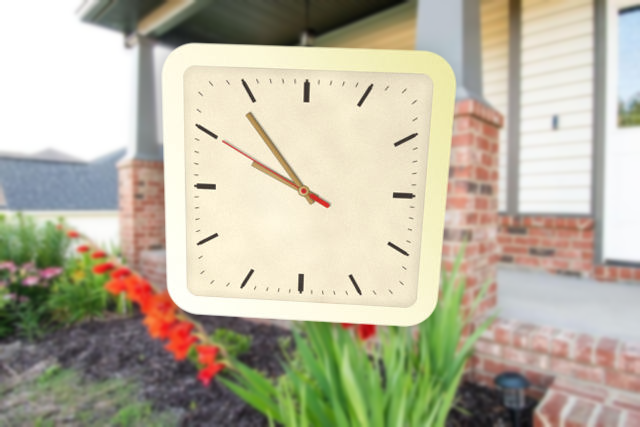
**9:53:50**
